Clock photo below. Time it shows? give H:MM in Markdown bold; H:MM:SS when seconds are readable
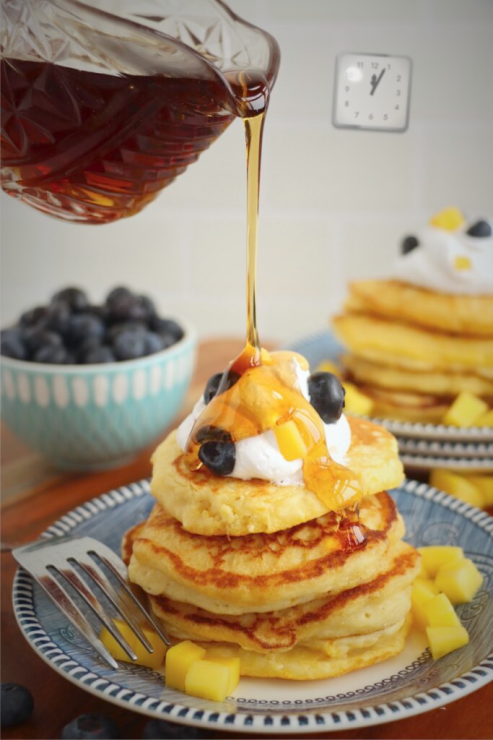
**12:04**
